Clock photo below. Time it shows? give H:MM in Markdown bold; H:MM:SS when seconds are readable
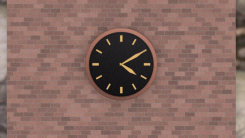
**4:10**
